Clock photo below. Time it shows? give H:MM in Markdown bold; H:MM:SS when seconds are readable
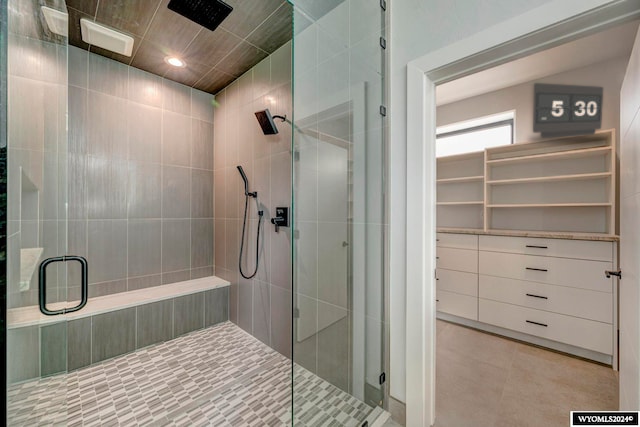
**5:30**
